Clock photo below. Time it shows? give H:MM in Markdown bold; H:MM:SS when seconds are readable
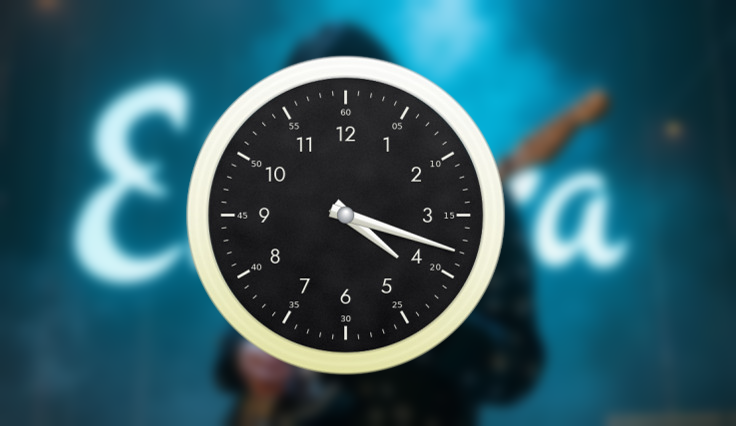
**4:18**
